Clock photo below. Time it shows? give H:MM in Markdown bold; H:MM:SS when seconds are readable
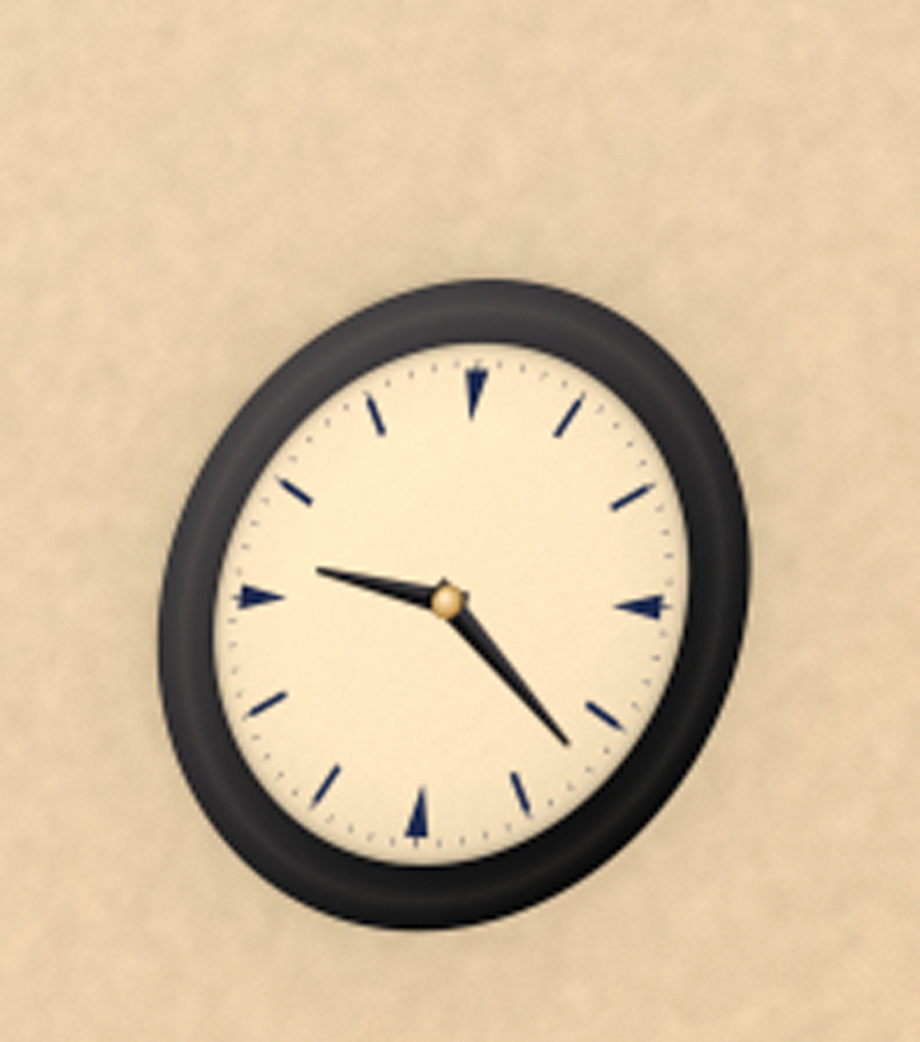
**9:22**
